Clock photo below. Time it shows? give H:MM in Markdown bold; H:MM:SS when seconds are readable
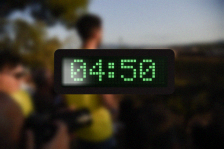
**4:50**
